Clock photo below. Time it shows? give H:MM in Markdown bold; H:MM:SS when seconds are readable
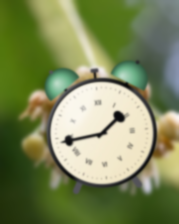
**1:44**
